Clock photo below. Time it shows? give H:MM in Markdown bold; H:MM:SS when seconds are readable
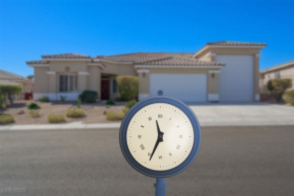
**11:34**
